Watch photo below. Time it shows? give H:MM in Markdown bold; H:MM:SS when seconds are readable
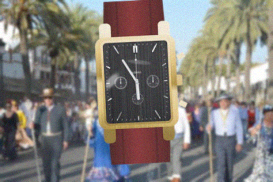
**5:55**
